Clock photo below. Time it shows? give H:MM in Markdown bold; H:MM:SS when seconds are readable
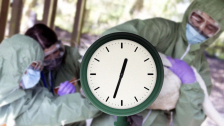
**12:33**
